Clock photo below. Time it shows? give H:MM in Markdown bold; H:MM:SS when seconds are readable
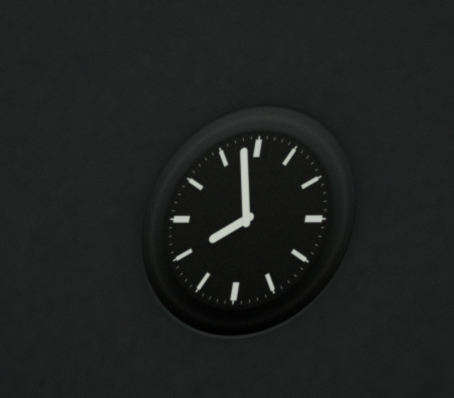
**7:58**
